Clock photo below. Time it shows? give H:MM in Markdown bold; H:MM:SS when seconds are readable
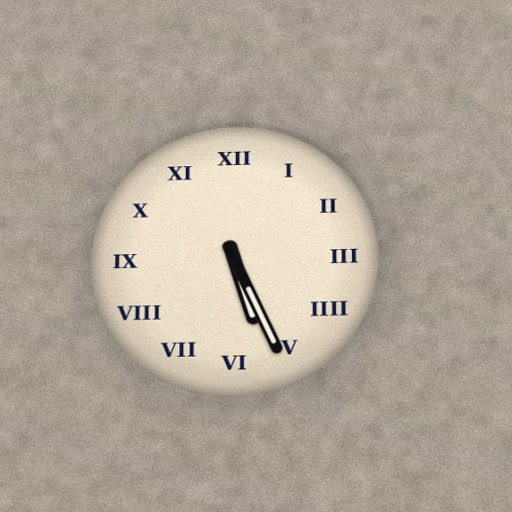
**5:26**
